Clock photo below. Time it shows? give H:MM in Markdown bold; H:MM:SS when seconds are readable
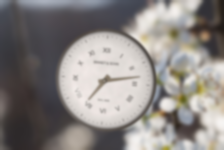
**7:13**
